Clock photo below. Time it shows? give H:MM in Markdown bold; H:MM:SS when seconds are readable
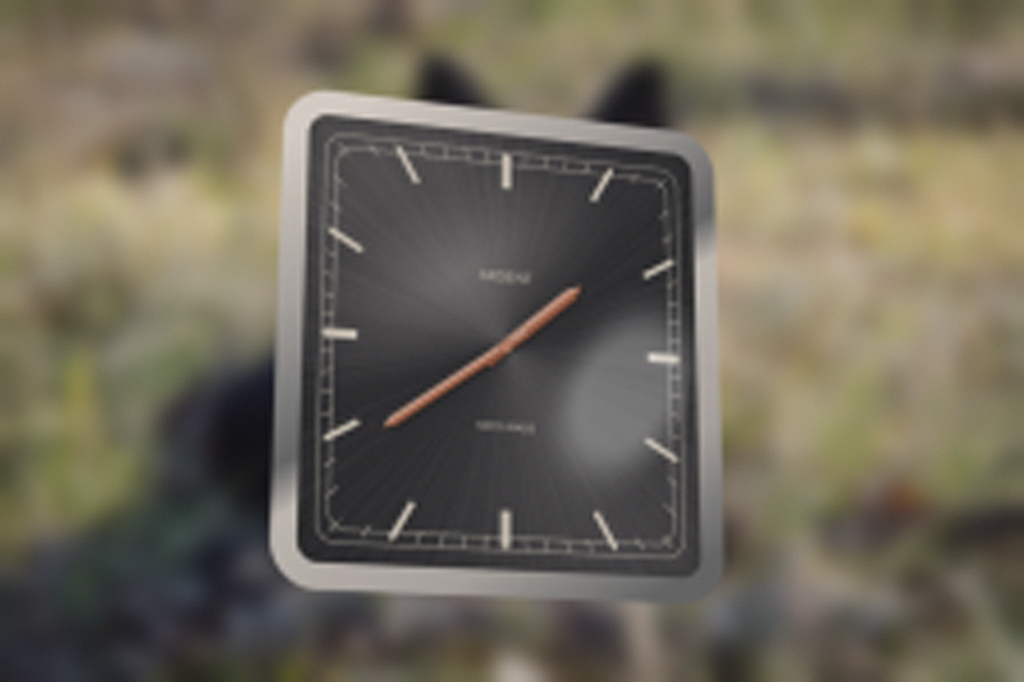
**1:39**
